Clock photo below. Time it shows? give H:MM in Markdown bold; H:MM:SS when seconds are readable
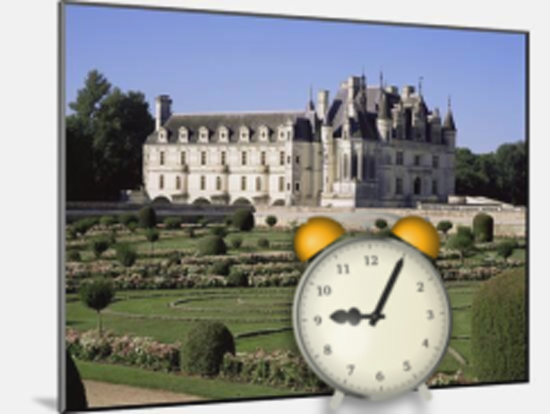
**9:05**
